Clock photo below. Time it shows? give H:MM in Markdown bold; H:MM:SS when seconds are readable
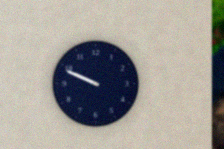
**9:49**
